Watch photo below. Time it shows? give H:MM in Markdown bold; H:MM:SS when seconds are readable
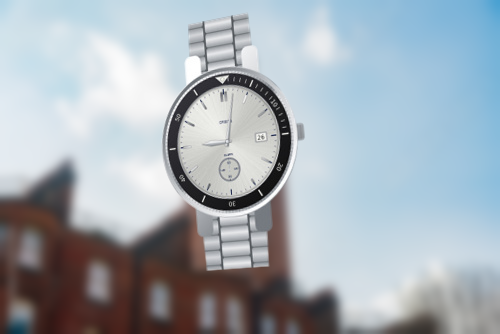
**9:02**
